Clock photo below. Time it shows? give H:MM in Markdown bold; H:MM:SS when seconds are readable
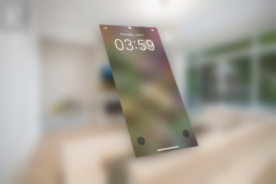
**3:59**
